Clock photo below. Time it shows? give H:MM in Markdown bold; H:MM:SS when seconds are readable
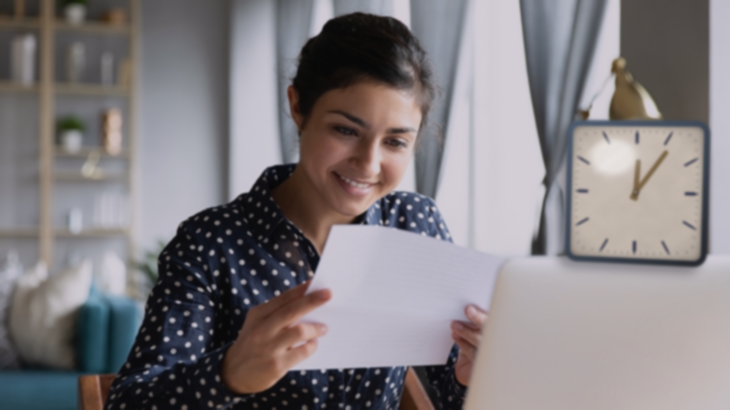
**12:06**
